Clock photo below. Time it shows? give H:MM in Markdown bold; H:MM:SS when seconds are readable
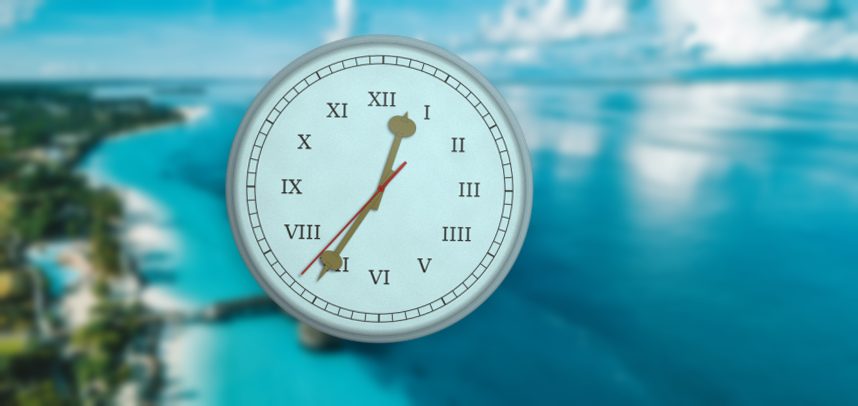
**12:35:37**
